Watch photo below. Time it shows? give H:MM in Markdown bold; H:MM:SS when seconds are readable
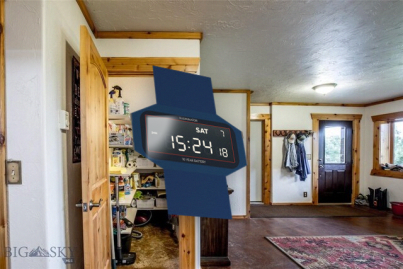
**15:24:18**
